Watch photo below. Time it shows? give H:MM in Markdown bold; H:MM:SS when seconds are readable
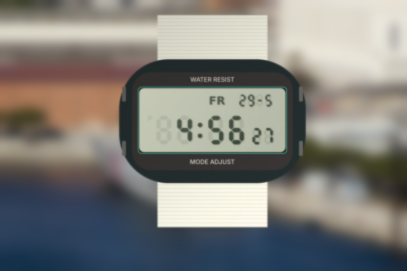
**4:56:27**
